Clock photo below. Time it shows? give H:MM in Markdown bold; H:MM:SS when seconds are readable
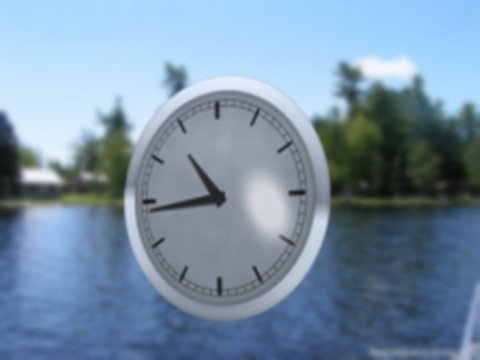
**10:44**
